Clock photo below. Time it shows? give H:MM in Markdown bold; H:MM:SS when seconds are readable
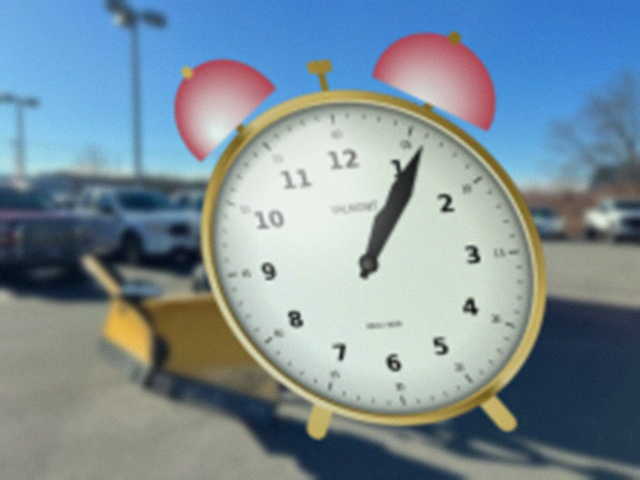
**1:06**
